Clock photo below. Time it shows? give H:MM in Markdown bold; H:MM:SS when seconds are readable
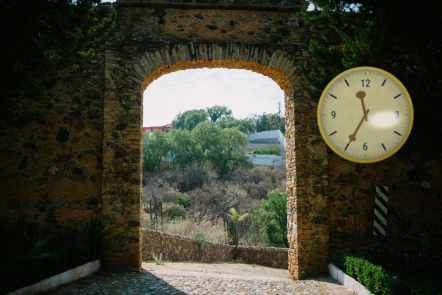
**11:35**
